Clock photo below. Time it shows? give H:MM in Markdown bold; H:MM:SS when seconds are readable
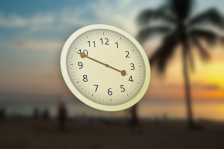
**3:49**
